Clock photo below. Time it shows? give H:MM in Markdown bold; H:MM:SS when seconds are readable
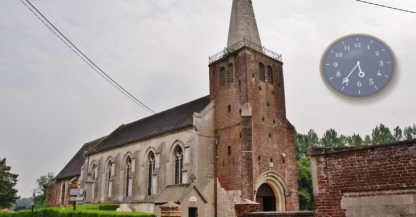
**5:36**
